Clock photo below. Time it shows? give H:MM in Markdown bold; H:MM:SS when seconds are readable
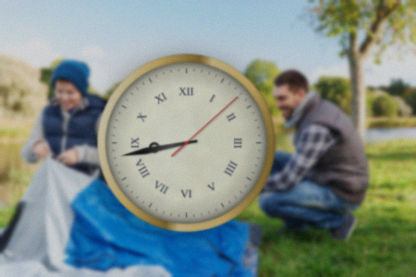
**8:43:08**
